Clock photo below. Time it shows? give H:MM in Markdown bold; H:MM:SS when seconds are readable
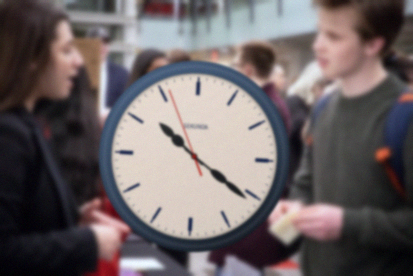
**10:20:56**
